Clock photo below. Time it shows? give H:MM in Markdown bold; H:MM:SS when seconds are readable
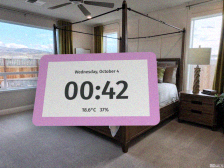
**0:42**
